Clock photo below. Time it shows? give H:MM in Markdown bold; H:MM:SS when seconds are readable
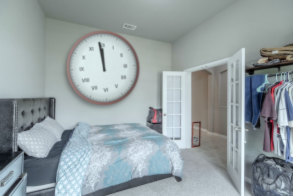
**11:59**
